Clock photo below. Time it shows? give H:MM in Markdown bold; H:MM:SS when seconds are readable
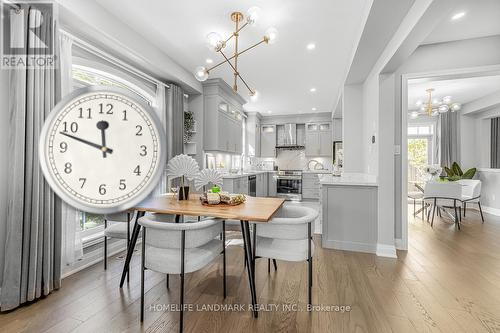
**11:48**
